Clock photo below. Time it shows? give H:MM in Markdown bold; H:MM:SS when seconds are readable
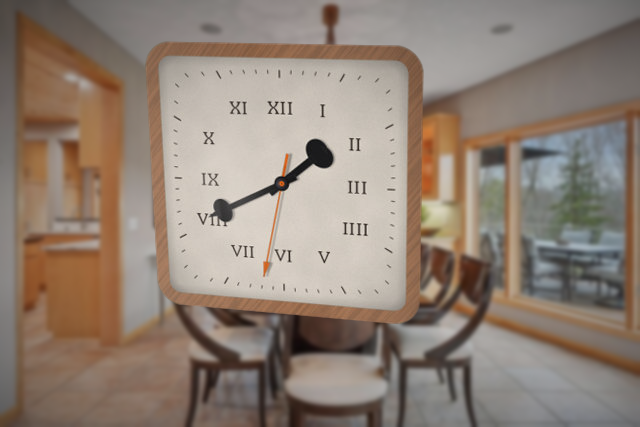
**1:40:32**
